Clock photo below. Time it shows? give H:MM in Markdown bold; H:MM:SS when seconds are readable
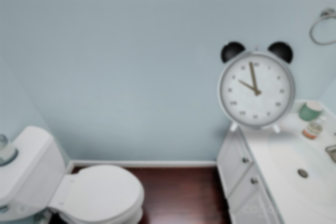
**9:58**
